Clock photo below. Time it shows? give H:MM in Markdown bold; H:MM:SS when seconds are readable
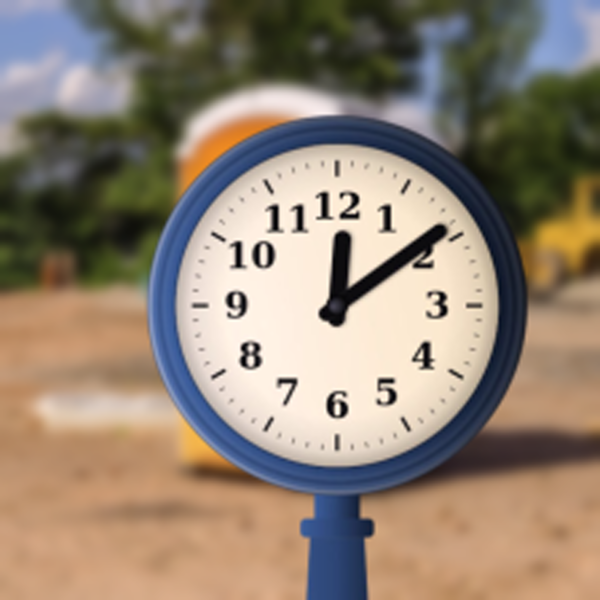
**12:09**
